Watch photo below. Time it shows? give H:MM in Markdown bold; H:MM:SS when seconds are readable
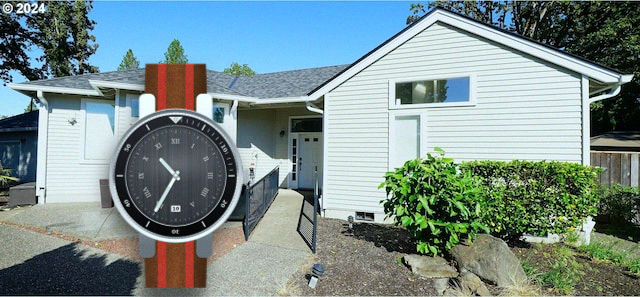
**10:35**
